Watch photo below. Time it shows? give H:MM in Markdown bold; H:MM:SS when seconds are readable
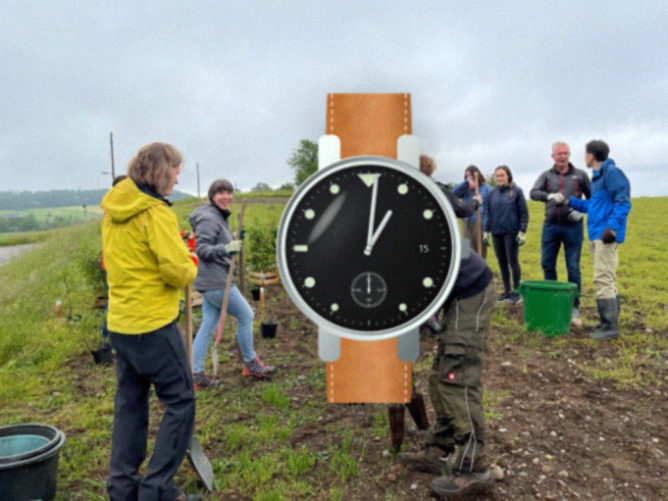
**1:01**
